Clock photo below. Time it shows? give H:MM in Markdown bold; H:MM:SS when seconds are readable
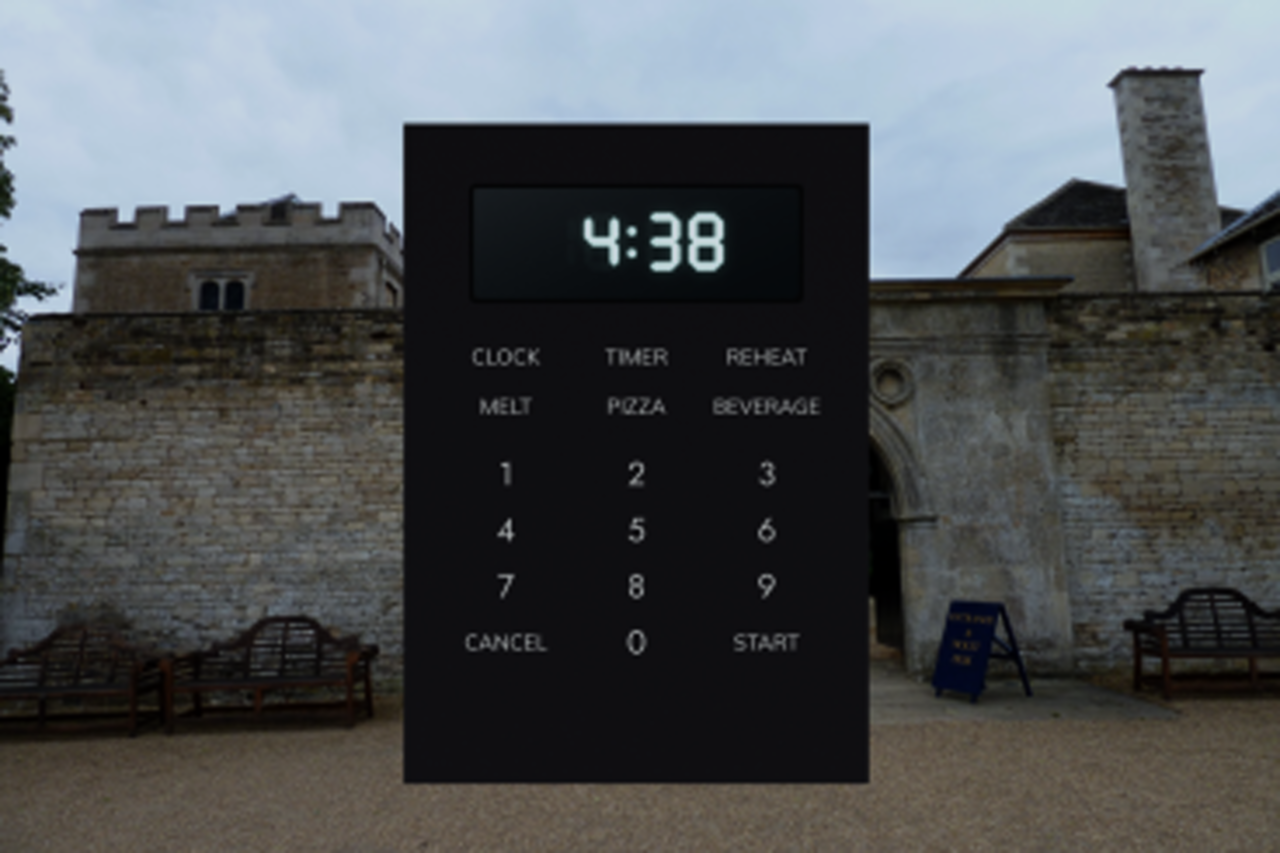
**4:38**
